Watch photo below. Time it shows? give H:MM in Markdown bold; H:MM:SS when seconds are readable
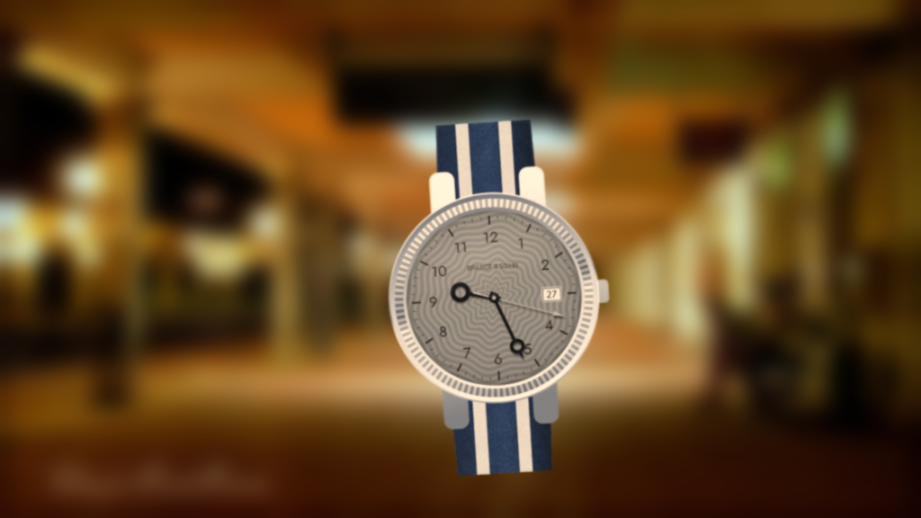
**9:26:18**
